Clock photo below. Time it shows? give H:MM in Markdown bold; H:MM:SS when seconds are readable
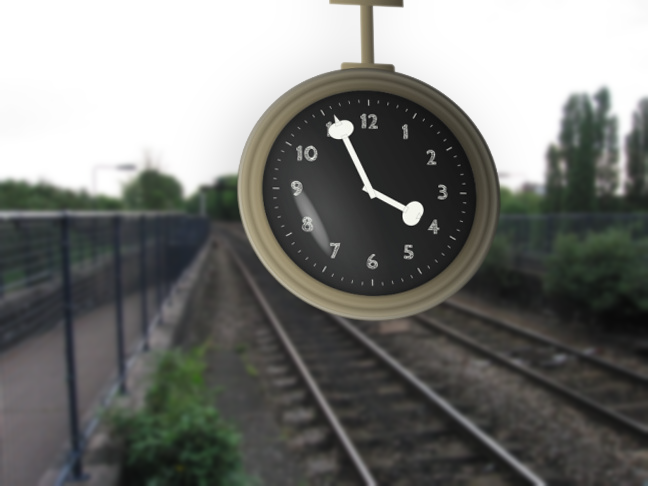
**3:56**
